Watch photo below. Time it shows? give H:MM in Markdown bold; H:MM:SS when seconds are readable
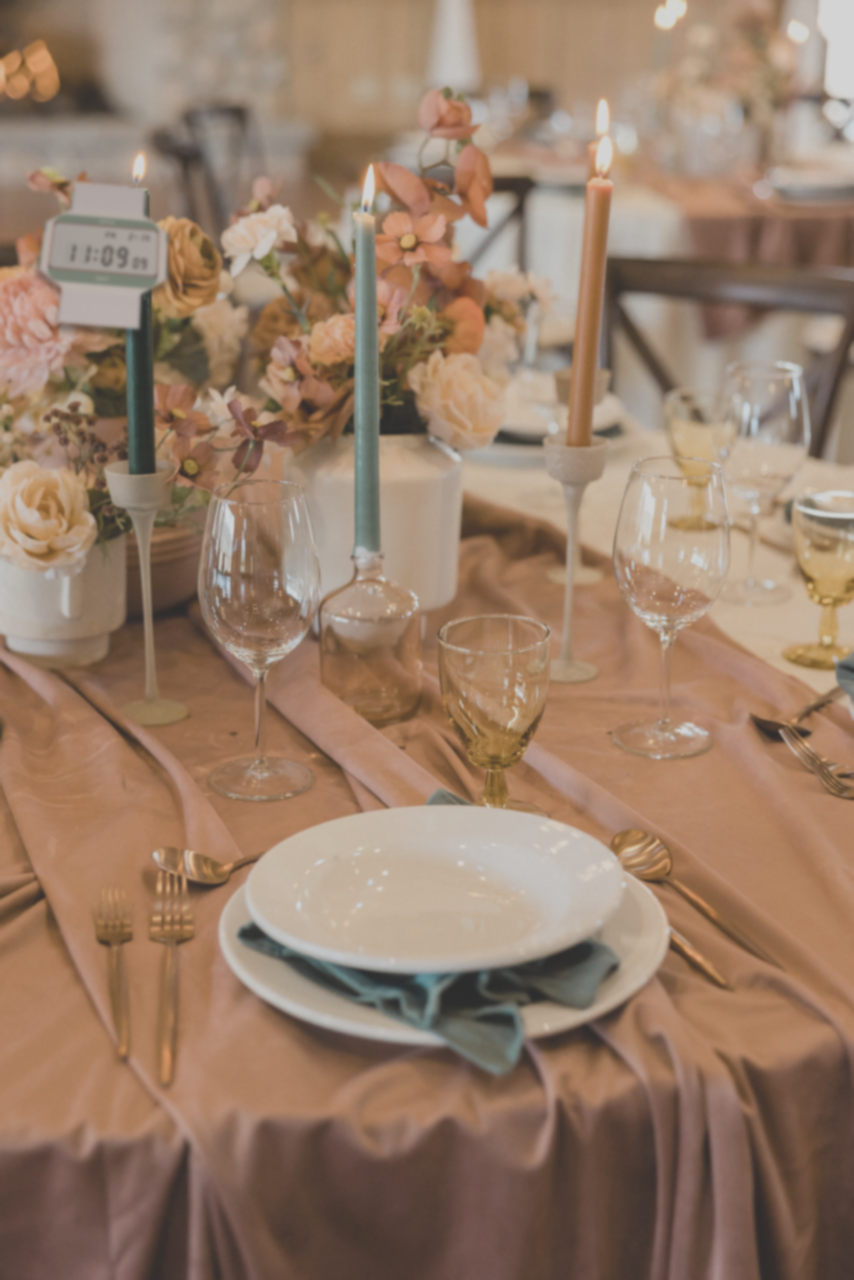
**11:09**
